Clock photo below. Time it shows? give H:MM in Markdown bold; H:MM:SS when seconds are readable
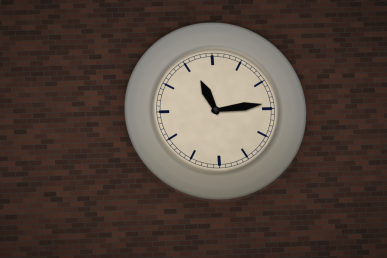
**11:14**
